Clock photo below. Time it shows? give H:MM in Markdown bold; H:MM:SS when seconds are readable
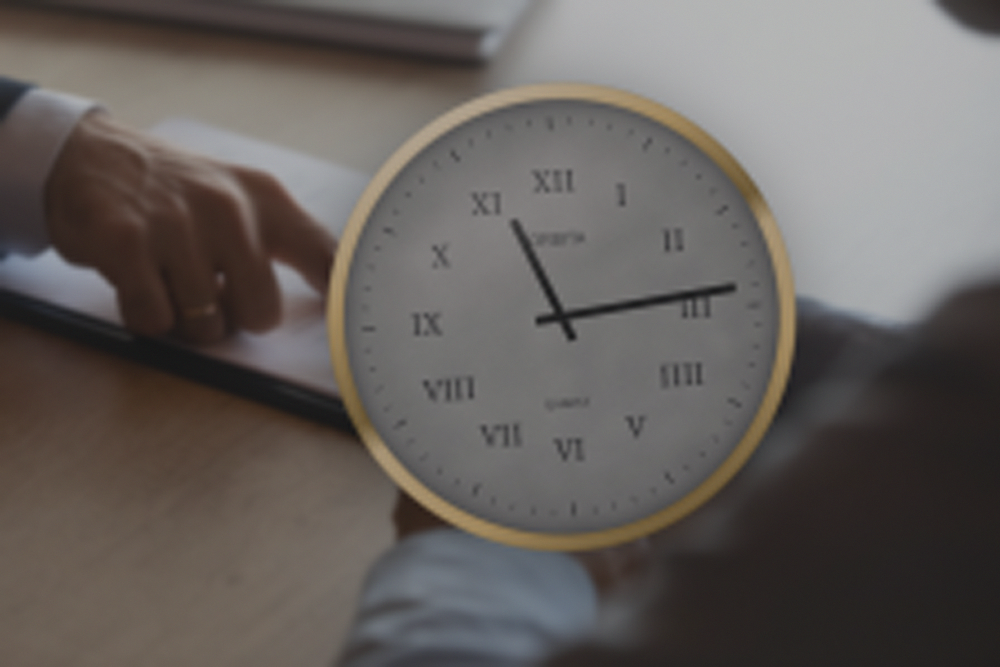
**11:14**
